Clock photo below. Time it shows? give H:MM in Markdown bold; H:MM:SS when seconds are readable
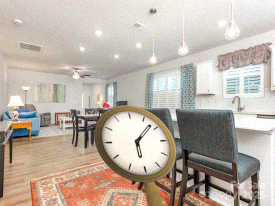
**6:08**
